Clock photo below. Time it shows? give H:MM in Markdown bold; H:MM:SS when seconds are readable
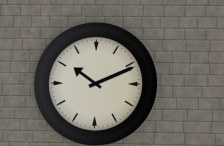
**10:11**
